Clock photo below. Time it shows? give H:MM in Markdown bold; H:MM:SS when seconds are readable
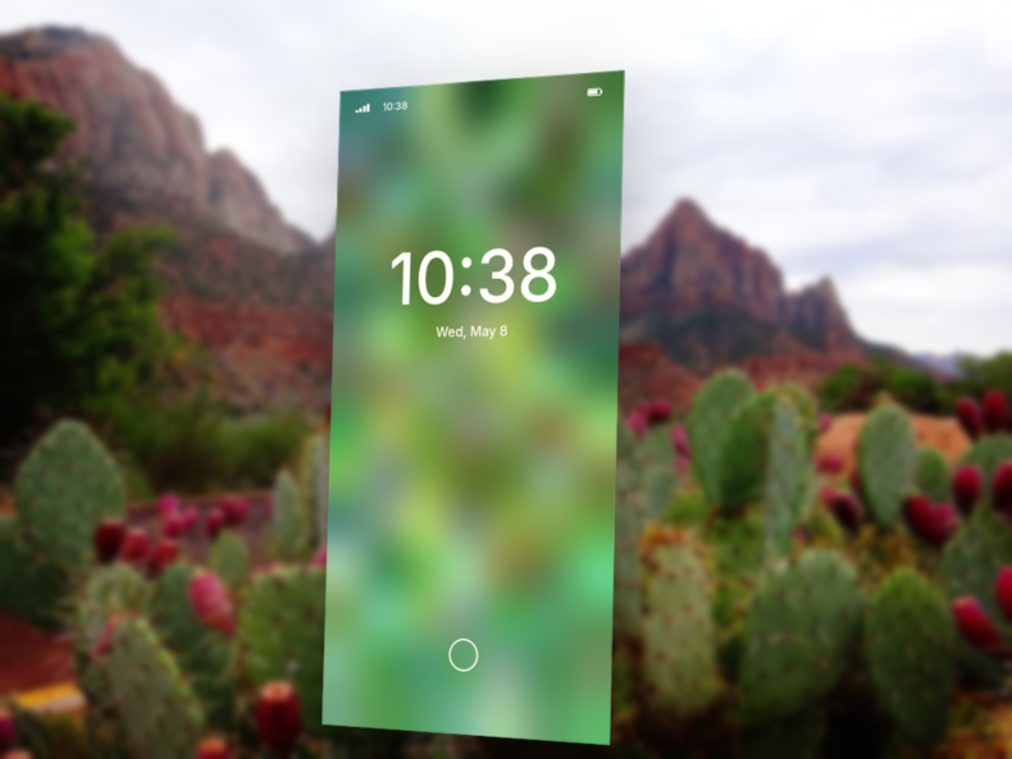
**10:38**
